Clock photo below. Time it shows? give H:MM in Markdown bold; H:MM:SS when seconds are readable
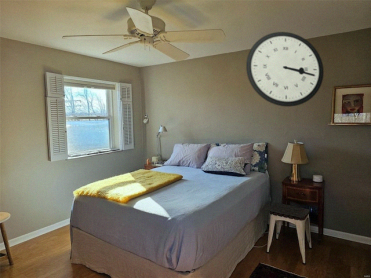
**3:17**
